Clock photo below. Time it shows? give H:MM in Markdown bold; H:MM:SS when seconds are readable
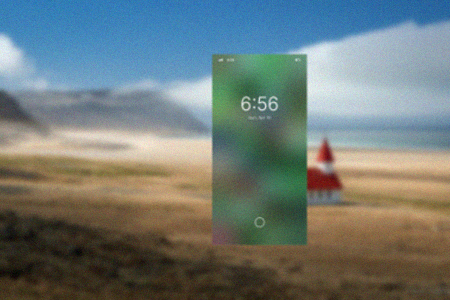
**6:56**
